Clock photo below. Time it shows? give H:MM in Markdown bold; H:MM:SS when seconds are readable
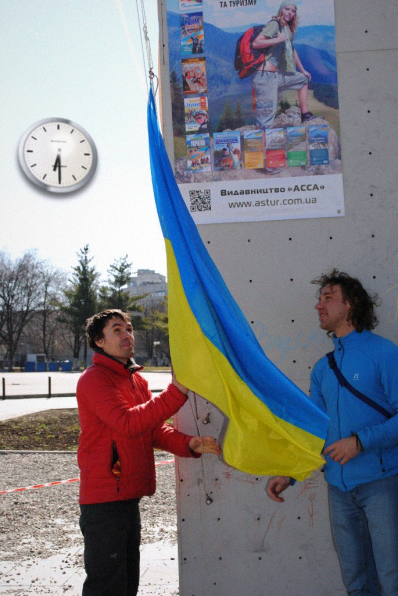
**6:30**
